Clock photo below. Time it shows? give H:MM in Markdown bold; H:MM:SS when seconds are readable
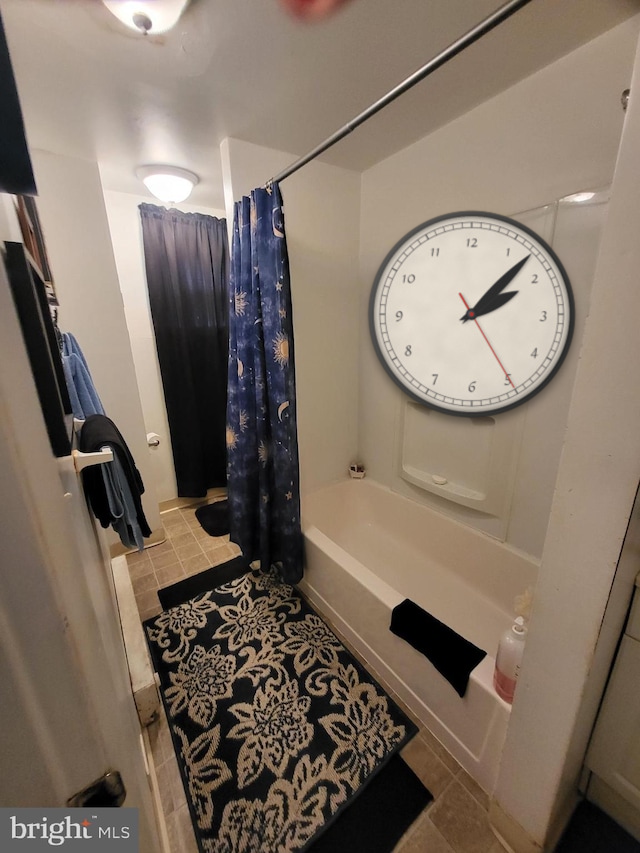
**2:07:25**
